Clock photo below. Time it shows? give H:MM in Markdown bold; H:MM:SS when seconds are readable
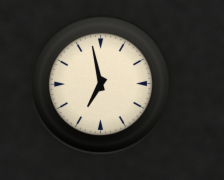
**6:58**
